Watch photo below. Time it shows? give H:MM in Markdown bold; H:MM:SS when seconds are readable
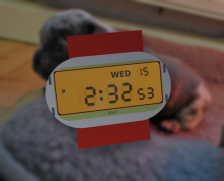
**2:32:53**
